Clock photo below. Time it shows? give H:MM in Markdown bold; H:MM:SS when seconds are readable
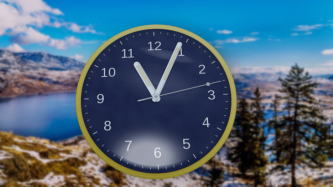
**11:04:13**
